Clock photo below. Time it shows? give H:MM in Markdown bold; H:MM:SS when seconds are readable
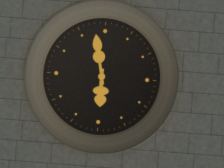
**5:58**
